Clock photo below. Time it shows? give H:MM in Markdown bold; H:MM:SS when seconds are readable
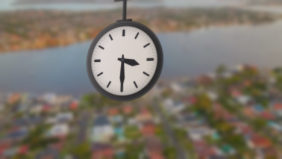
**3:30**
